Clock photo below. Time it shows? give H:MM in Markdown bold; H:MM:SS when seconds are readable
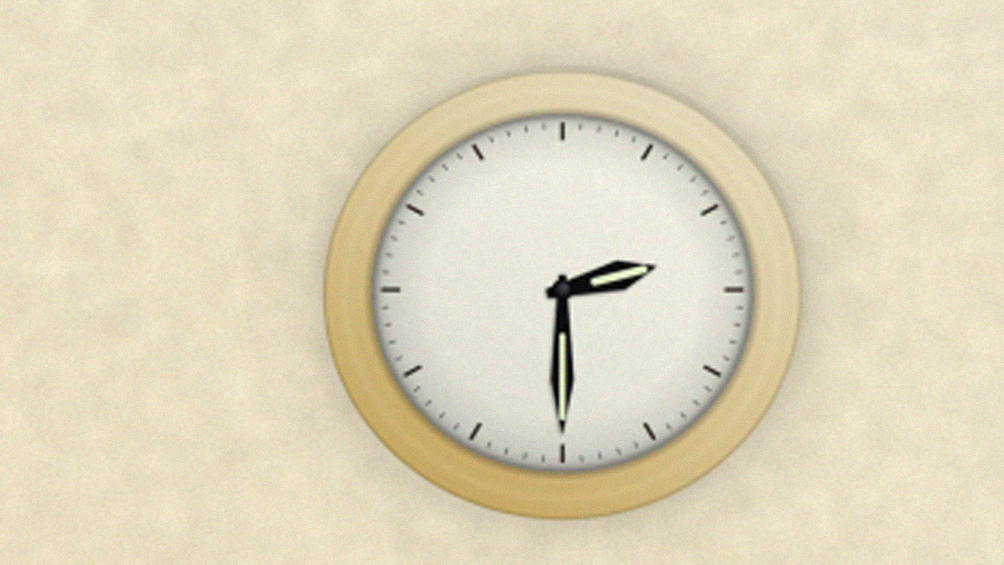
**2:30**
